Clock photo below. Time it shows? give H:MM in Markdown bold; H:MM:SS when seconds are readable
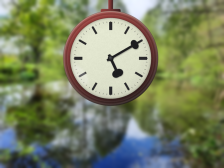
**5:10**
